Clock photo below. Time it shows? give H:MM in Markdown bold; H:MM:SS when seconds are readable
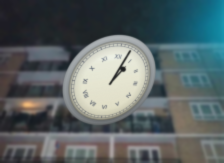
**1:03**
